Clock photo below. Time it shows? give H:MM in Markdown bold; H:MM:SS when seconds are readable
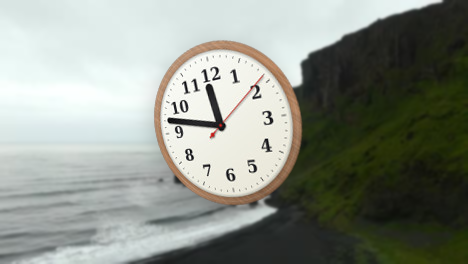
**11:47:09**
